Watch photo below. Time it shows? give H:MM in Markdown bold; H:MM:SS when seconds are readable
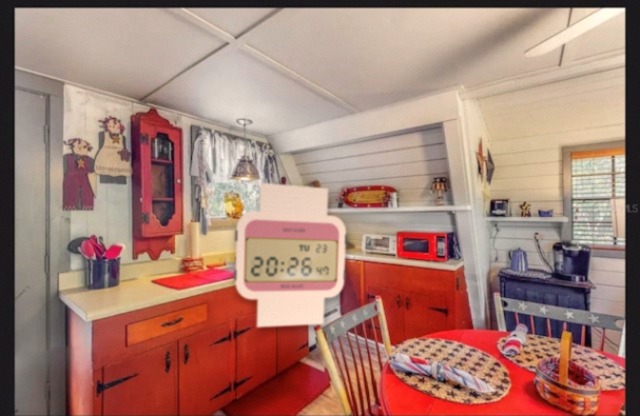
**20:26**
